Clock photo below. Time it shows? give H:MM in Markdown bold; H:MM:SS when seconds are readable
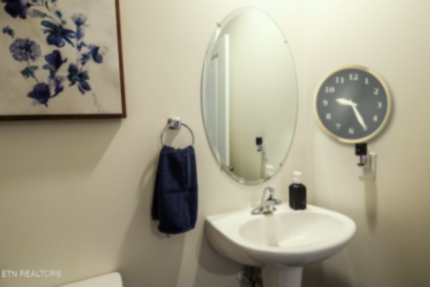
**9:25**
